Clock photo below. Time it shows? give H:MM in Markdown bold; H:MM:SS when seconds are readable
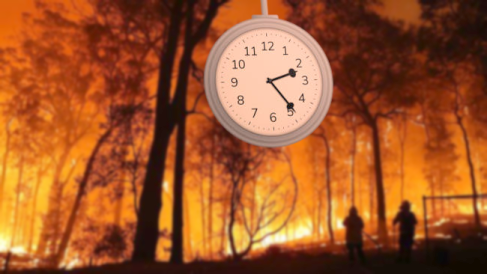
**2:24**
